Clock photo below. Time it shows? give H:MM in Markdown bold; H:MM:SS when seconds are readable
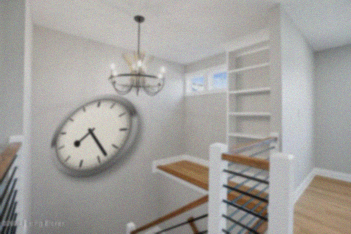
**7:23**
